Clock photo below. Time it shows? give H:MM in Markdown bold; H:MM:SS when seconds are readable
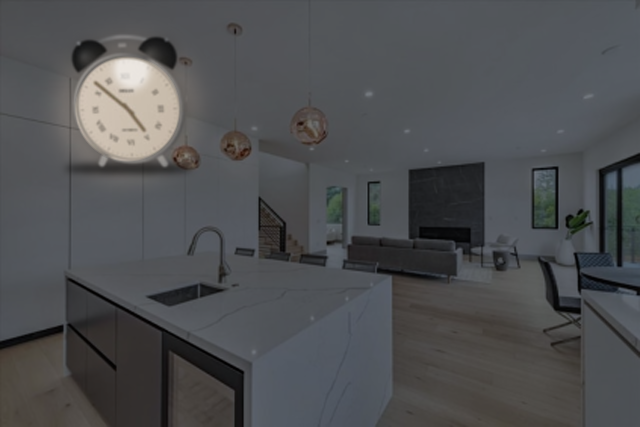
**4:52**
